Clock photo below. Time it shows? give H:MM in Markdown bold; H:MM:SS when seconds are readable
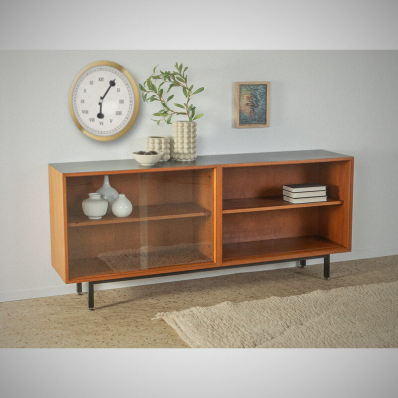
**6:06**
